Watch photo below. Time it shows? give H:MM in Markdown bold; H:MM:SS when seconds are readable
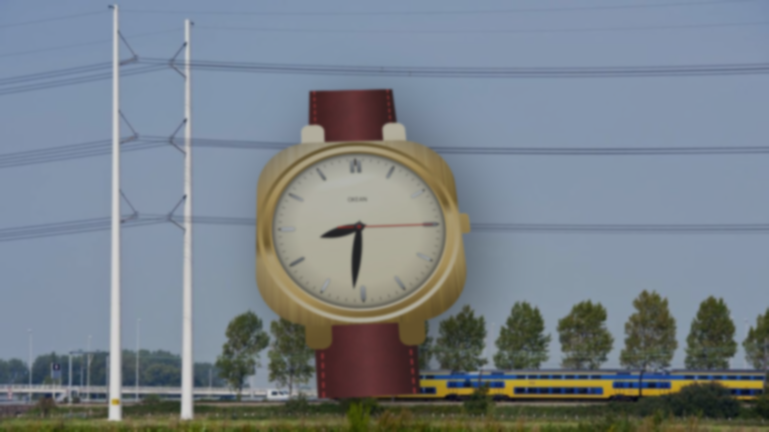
**8:31:15**
